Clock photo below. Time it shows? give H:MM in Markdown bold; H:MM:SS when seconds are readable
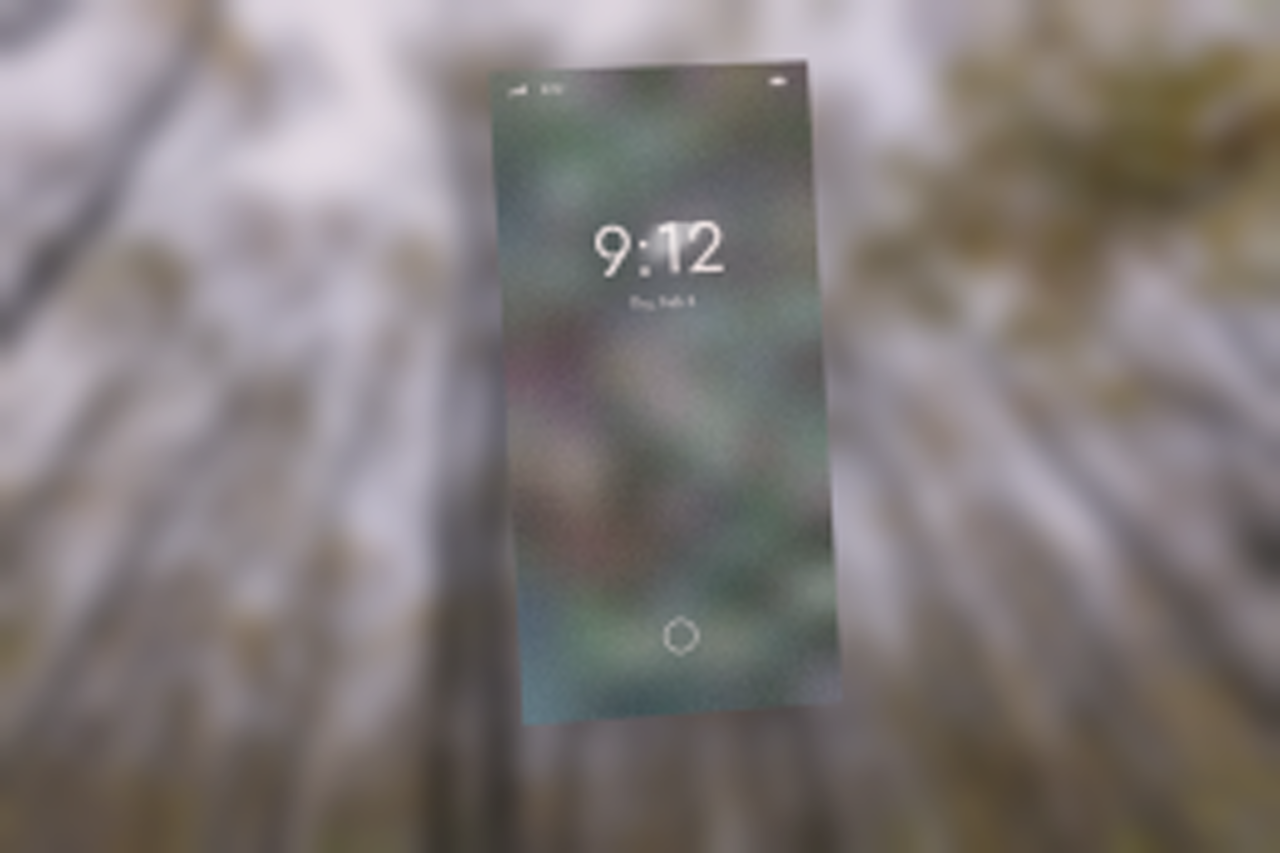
**9:12**
